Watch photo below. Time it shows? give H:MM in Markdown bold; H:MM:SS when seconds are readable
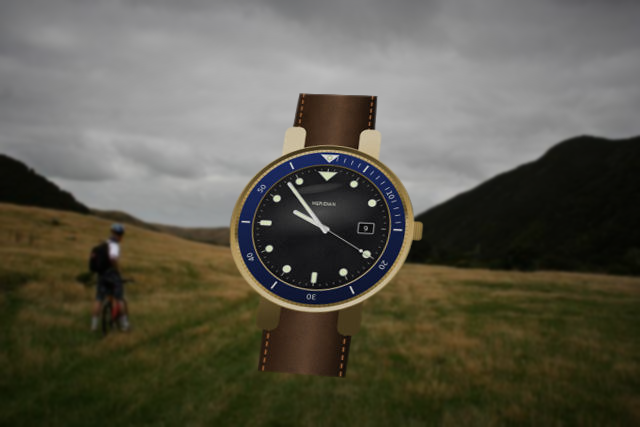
**9:53:20**
